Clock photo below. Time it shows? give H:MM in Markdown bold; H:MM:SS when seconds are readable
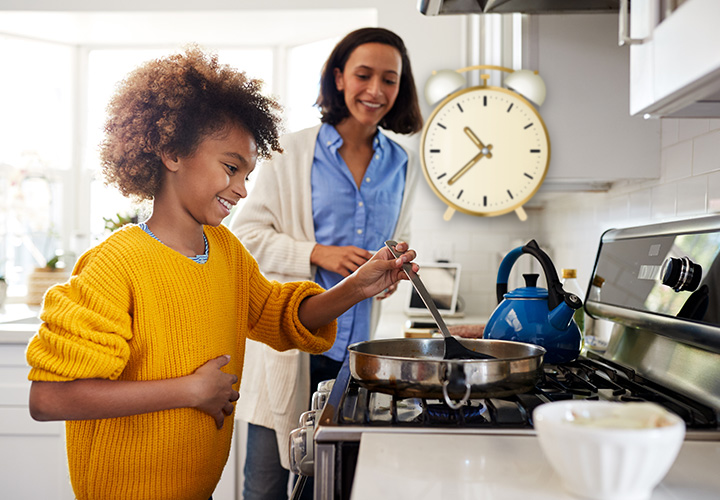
**10:38**
